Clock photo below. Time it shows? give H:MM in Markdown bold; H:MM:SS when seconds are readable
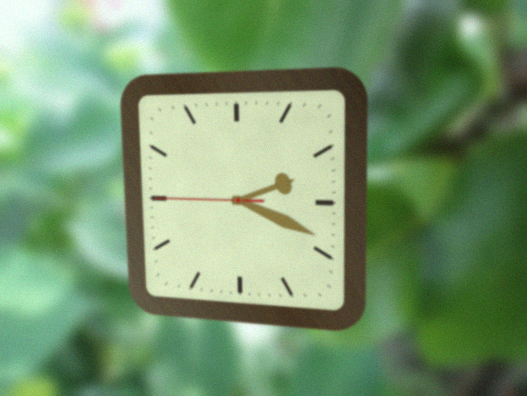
**2:18:45**
